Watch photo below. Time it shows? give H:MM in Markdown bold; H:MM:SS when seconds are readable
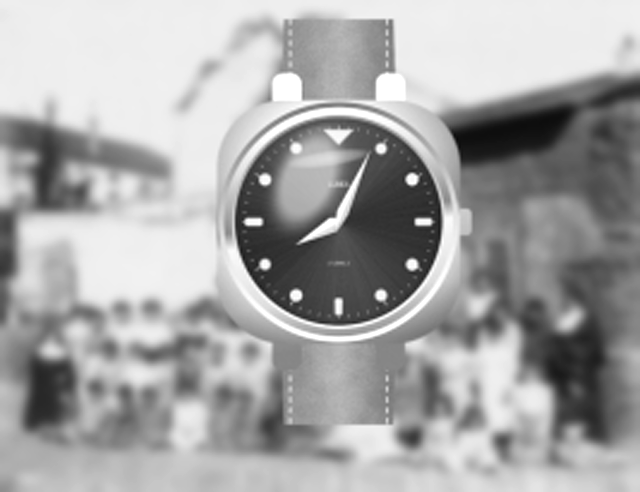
**8:04**
